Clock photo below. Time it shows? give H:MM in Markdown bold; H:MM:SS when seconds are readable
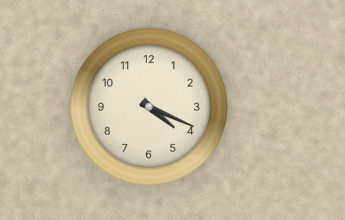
**4:19**
